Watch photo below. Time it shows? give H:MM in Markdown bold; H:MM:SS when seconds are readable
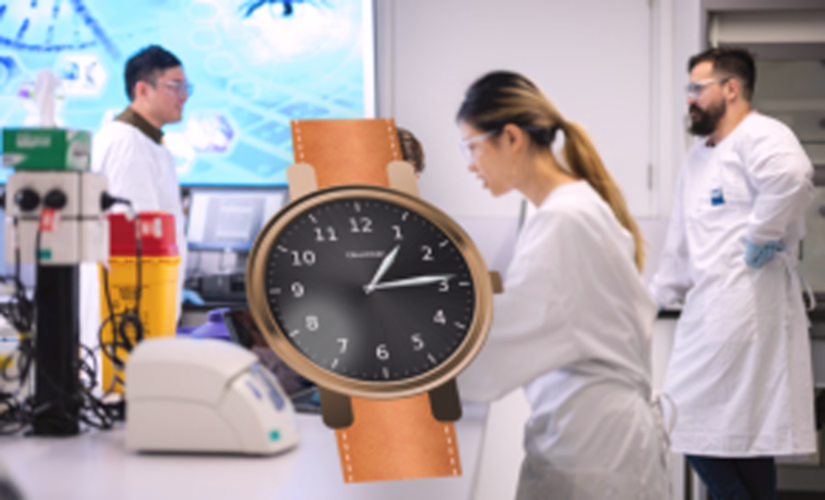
**1:14**
